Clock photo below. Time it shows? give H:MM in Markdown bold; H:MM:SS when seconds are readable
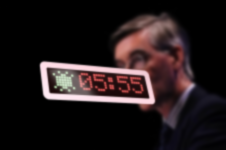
**5:55**
